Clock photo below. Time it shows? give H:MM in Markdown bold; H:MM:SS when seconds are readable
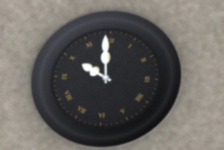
**9:59**
